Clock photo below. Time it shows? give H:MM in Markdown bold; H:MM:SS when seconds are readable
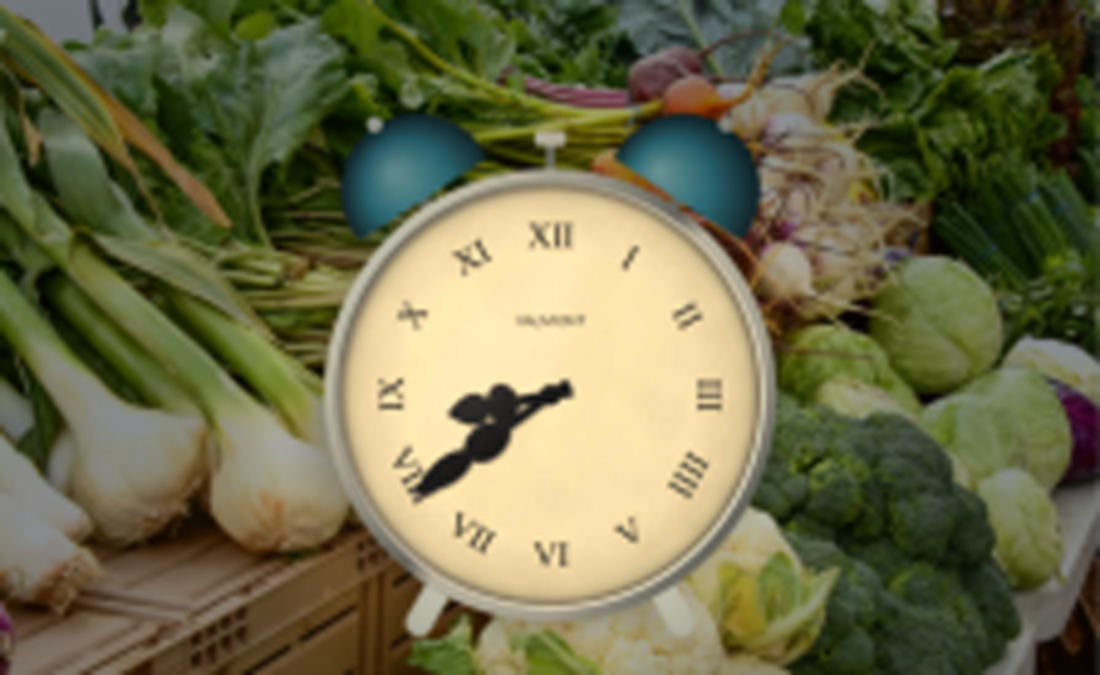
**8:39**
